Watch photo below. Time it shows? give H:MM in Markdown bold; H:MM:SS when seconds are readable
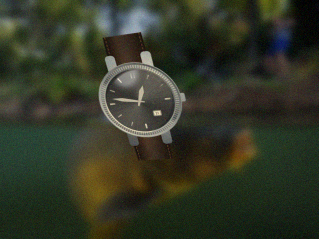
**12:47**
